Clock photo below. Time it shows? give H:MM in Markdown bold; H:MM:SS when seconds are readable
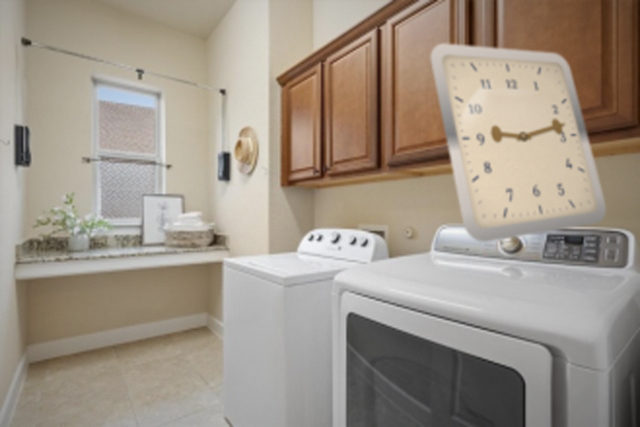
**9:13**
